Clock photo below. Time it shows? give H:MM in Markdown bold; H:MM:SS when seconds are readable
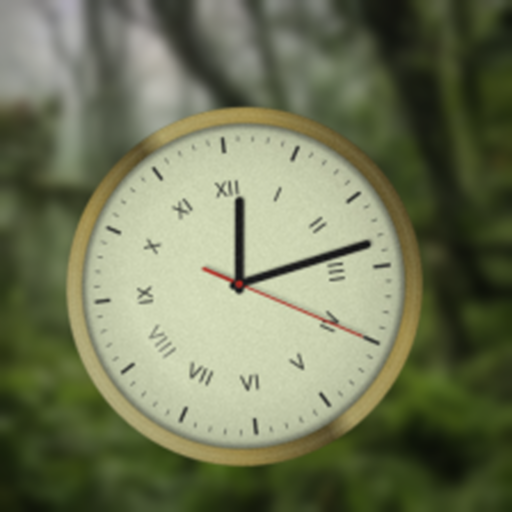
**12:13:20**
